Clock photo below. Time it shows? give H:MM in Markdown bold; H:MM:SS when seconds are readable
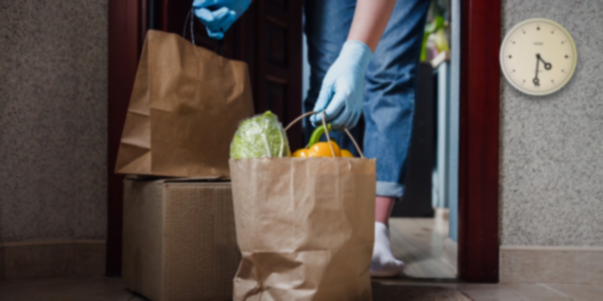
**4:31**
